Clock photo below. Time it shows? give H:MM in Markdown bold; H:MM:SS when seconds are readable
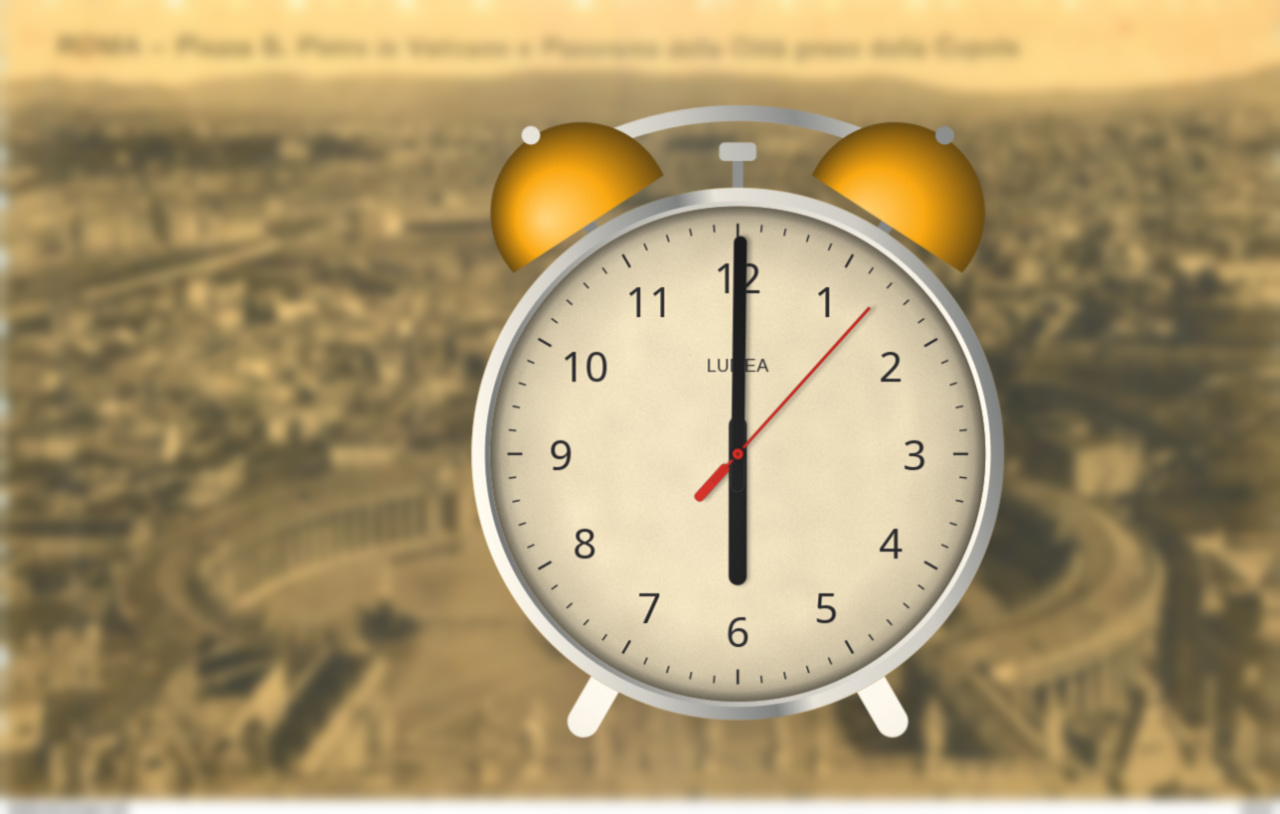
**6:00:07**
